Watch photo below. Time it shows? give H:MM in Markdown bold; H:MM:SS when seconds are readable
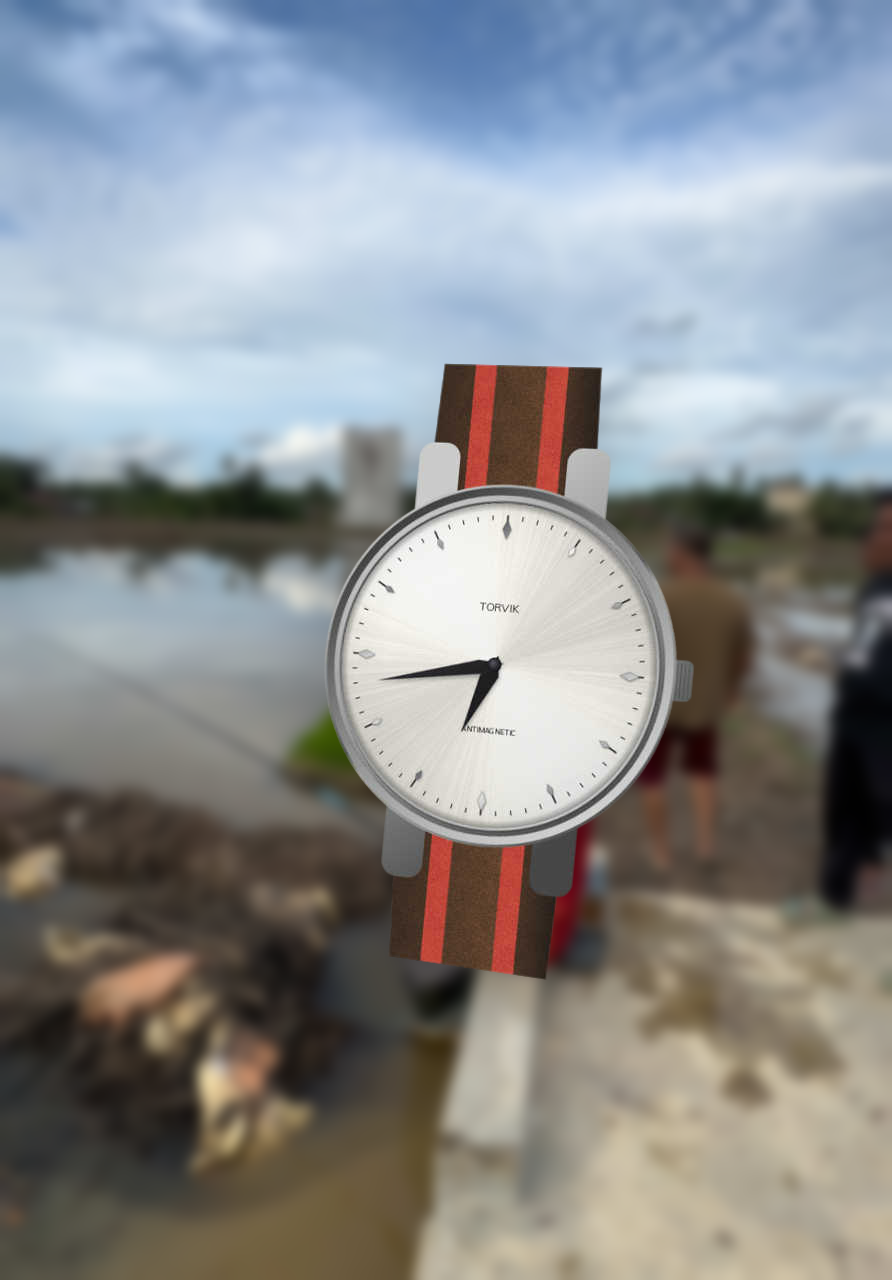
**6:43**
